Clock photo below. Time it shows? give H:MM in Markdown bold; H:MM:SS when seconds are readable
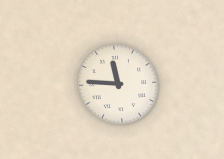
**11:46**
